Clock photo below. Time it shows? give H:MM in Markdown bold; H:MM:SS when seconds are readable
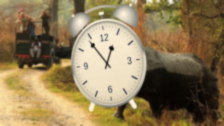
**12:54**
